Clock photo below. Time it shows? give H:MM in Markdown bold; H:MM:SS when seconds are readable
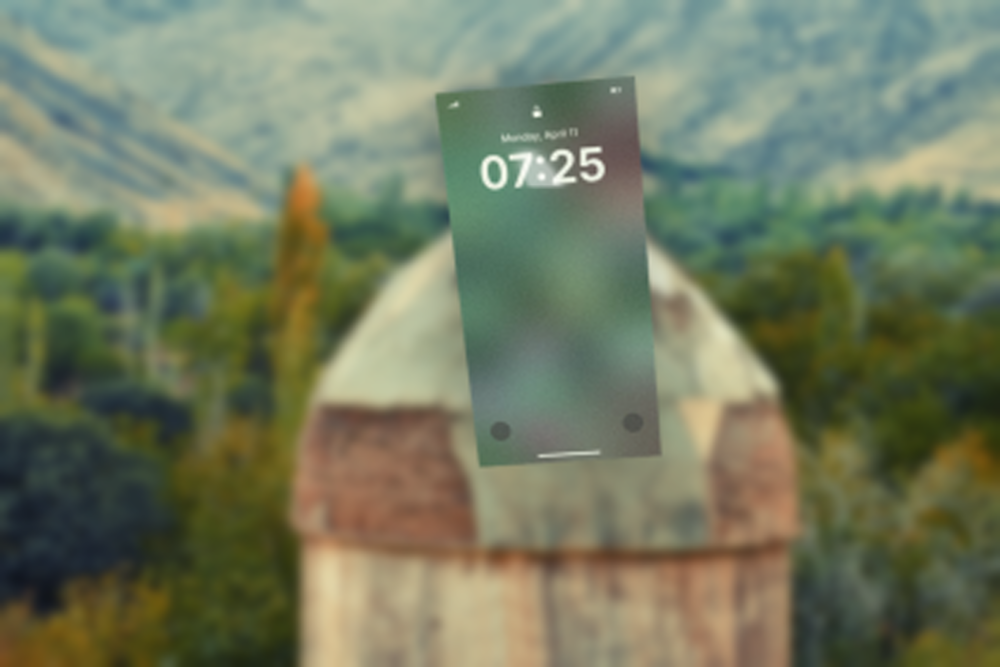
**7:25**
